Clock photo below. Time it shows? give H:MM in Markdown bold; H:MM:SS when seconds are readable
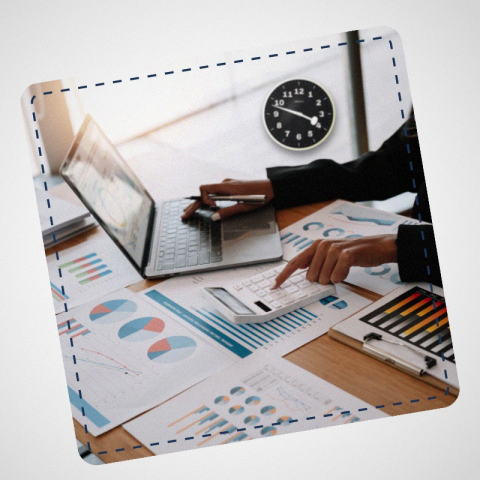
**3:48**
